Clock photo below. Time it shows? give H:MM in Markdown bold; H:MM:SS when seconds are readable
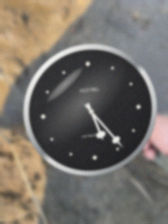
**5:24**
